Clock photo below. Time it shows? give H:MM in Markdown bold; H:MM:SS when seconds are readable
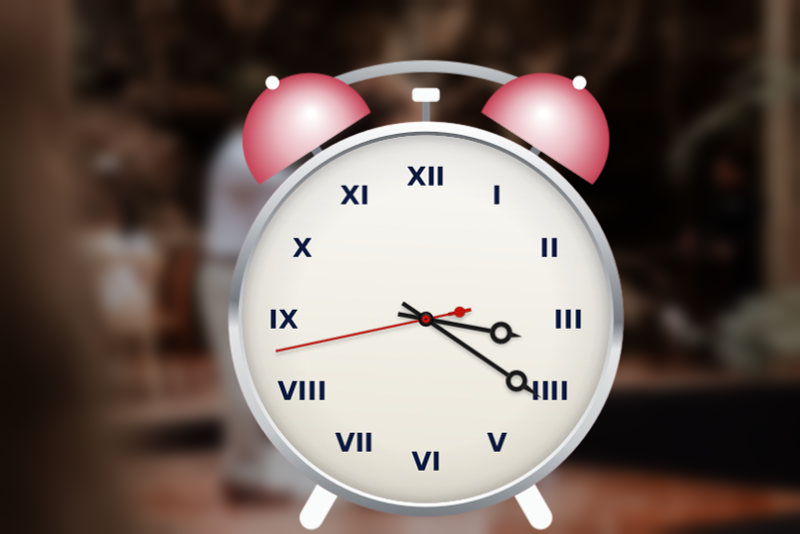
**3:20:43**
